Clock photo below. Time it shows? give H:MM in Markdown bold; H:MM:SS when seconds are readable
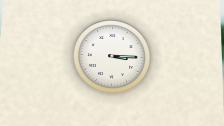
**3:15**
